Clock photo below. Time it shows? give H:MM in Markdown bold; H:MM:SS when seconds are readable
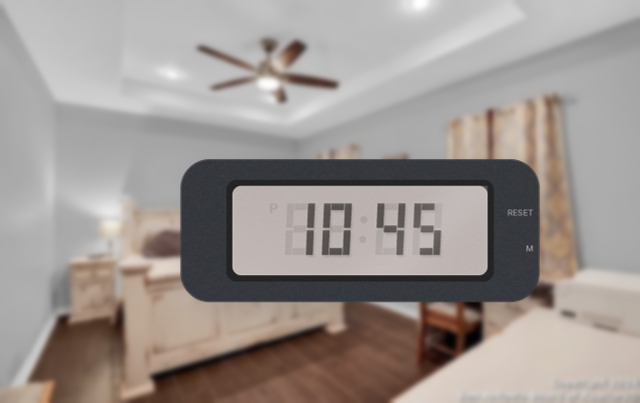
**10:45**
